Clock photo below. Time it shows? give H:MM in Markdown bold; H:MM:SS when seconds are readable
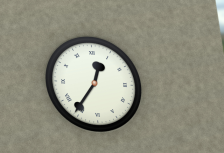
**12:36**
